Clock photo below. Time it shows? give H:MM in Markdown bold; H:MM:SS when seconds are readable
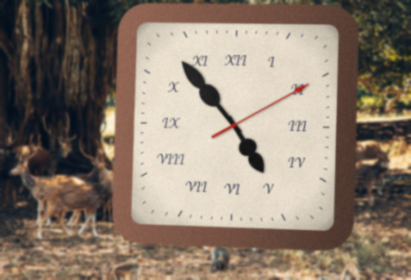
**4:53:10**
